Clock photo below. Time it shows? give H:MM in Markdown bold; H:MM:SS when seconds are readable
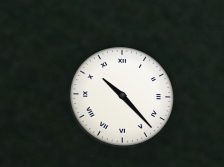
**10:23**
